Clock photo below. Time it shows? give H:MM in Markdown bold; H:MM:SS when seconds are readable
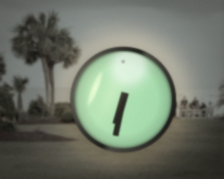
**6:32**
